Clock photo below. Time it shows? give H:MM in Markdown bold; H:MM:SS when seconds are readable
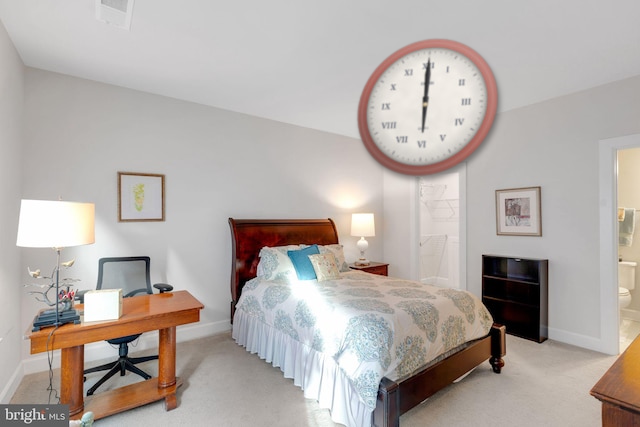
**6:00**
